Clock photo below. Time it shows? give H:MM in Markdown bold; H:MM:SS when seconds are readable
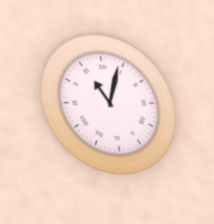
**11:04**
